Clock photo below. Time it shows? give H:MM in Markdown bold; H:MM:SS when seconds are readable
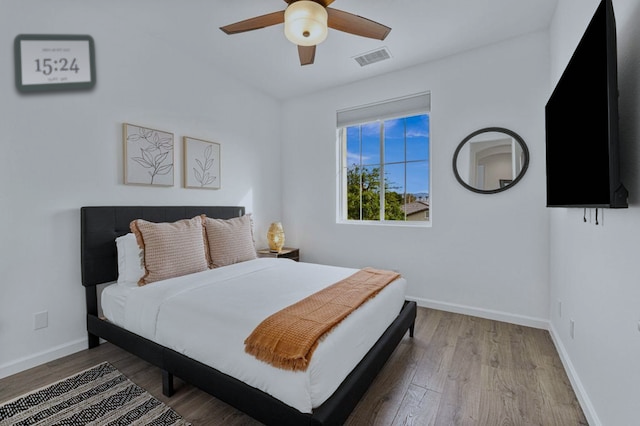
**15:24**
